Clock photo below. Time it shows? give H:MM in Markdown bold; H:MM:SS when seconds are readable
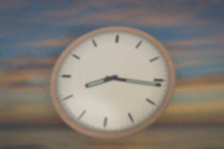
**8:16**
